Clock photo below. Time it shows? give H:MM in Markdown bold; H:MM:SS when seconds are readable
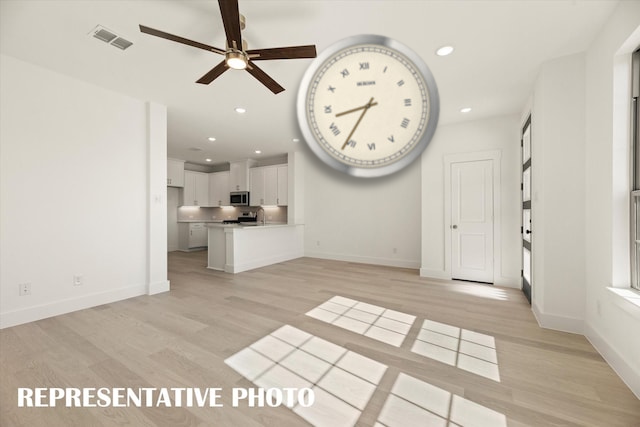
**8:36**
